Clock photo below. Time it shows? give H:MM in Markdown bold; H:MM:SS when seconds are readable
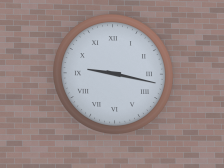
**9:17**
